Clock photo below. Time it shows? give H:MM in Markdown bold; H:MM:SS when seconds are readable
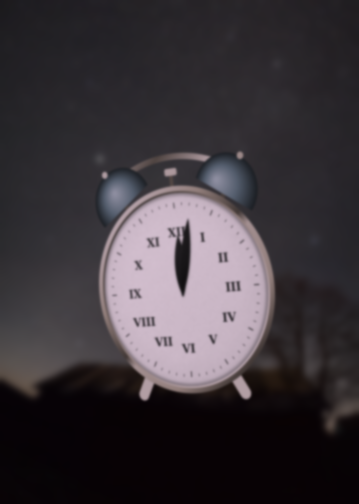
**12:02**
